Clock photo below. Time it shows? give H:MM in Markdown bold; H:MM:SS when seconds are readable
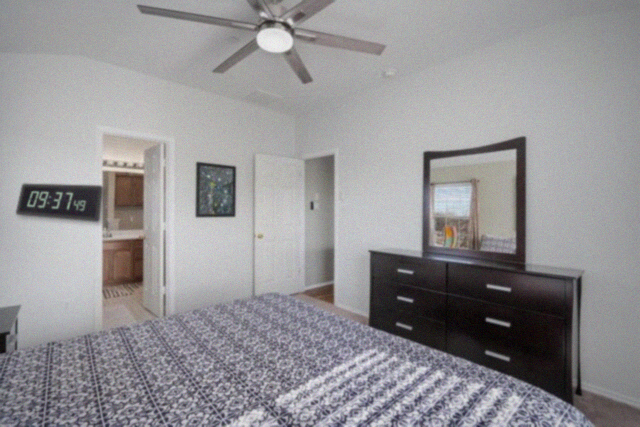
**9:37**
